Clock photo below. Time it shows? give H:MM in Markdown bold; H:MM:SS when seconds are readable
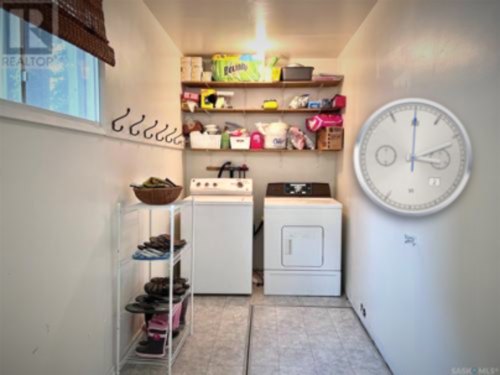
**3:11**
